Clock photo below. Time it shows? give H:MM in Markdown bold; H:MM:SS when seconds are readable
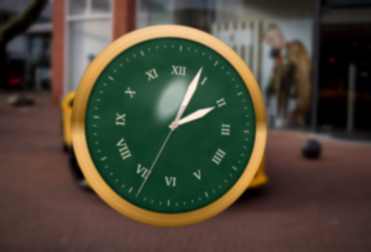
**2:03:34**
